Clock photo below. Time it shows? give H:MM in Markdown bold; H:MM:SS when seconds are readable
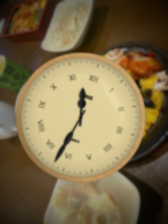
**11:32**
